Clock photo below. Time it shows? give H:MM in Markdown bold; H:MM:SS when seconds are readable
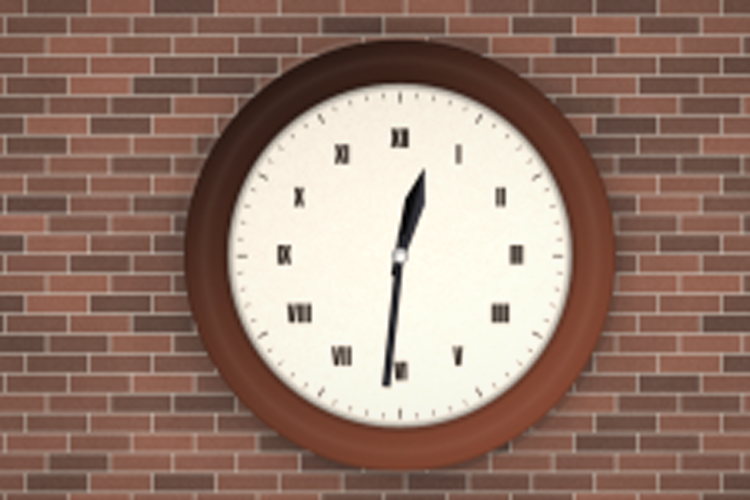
**12:31**
